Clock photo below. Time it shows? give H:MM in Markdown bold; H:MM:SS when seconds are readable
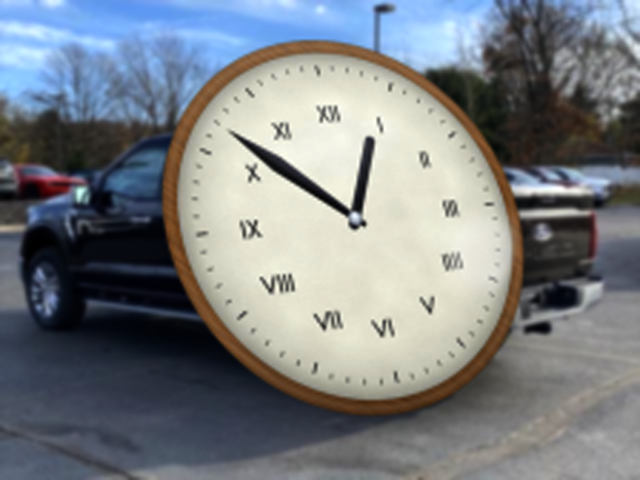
**12:52**
